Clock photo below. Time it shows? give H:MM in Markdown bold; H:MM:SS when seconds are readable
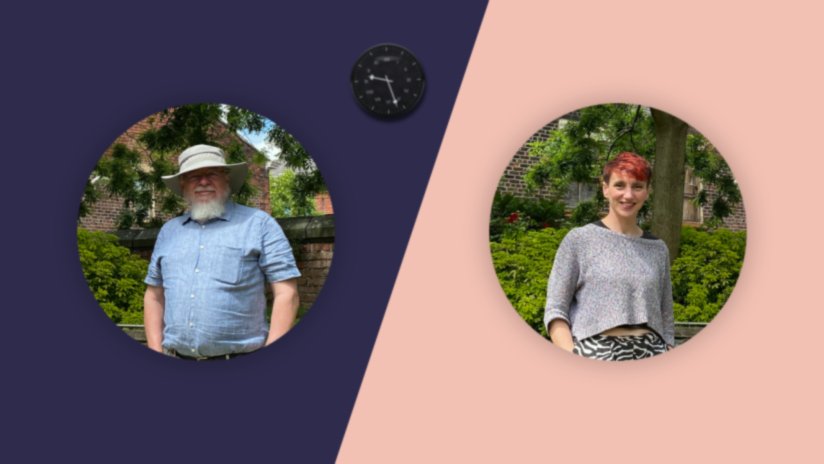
**9:27**
